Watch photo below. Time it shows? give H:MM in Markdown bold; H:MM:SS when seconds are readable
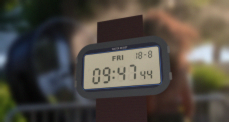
**9:47:44**
